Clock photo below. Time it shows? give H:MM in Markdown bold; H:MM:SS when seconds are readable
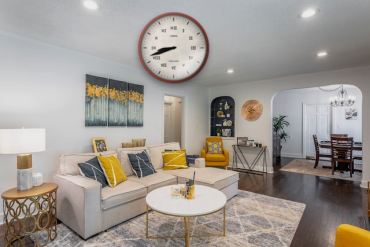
**8:42**
